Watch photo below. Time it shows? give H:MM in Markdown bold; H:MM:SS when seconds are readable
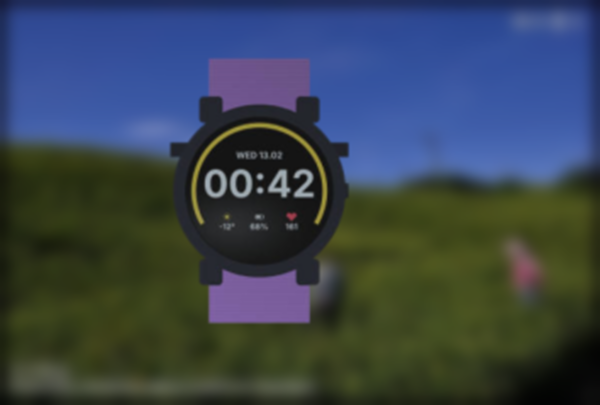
**0:42**
